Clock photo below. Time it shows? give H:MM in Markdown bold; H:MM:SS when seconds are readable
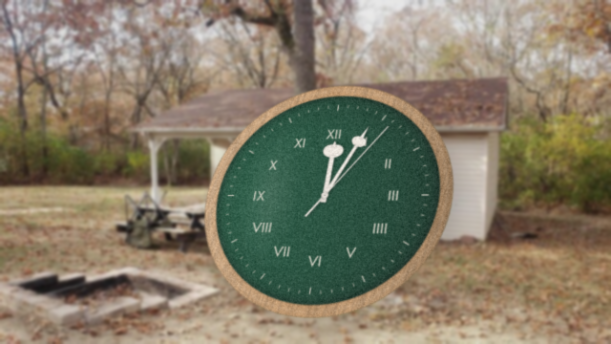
**12:04:06**
